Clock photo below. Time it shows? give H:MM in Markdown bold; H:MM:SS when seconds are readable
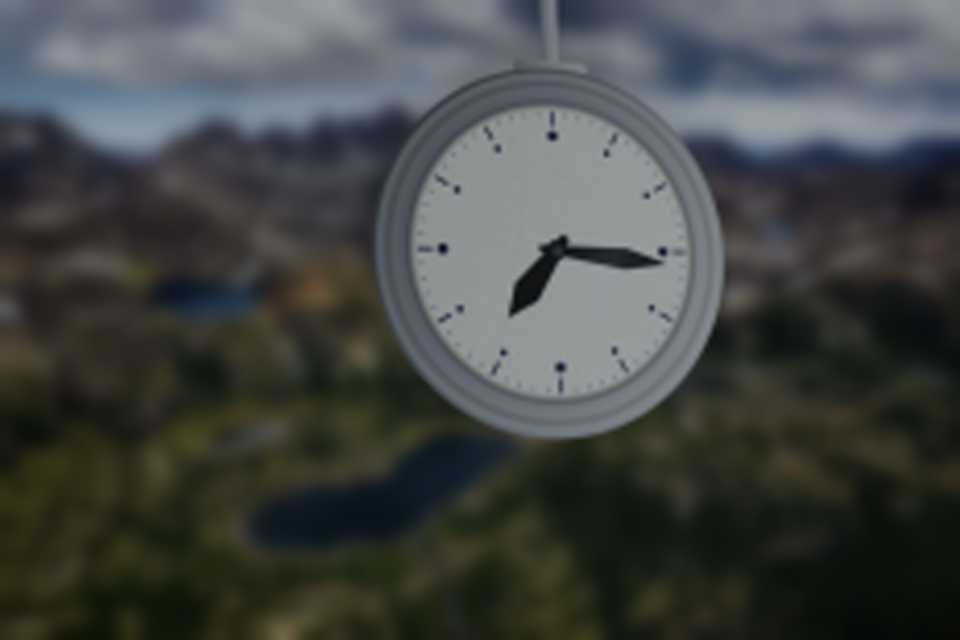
**7:16**
